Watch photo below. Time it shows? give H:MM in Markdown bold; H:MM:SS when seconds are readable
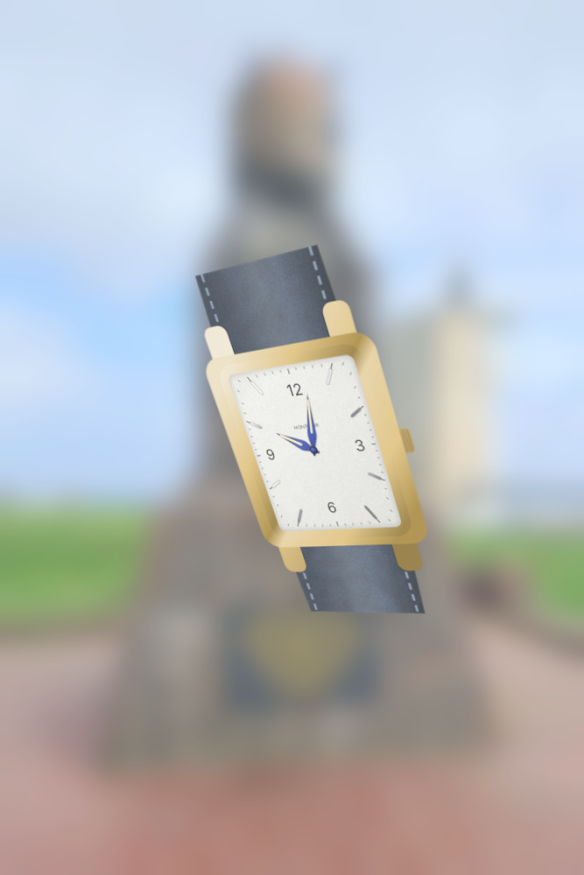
**10:02**
